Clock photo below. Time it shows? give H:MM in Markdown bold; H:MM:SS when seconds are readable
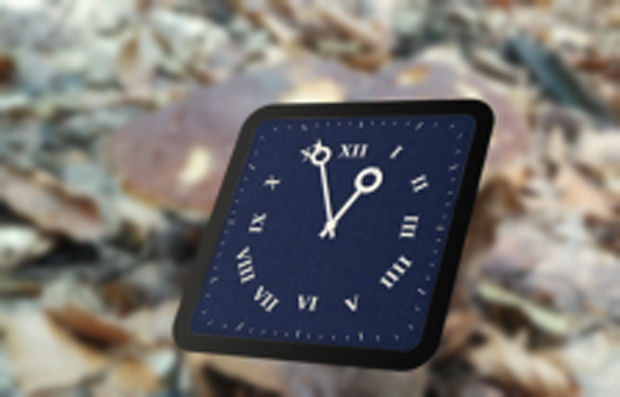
**12:56**
